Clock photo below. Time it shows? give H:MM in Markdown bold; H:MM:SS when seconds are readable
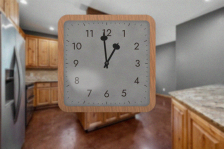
**12:59**
